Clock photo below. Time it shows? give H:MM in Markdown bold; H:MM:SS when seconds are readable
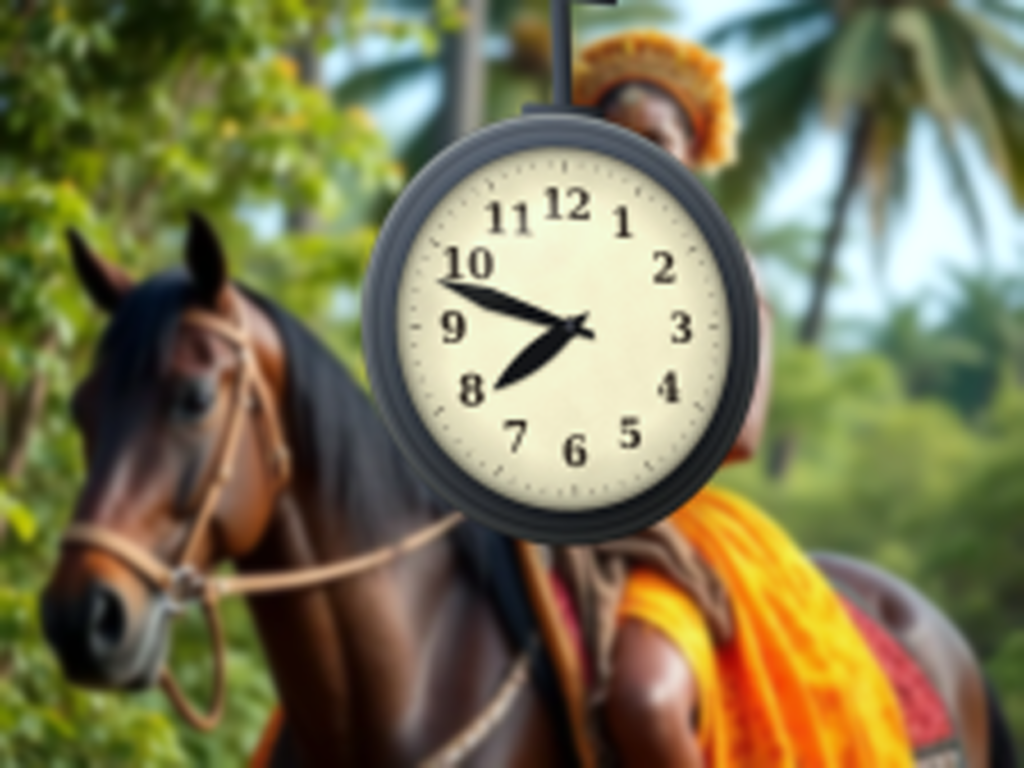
**7:48**
